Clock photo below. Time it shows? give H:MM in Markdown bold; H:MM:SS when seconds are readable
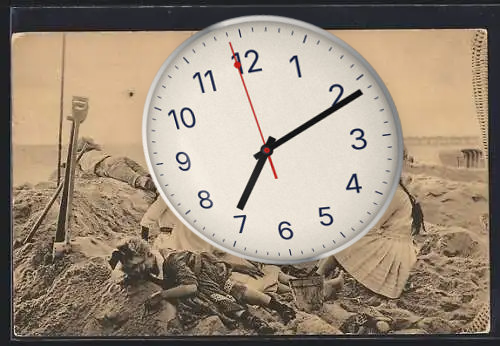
**7:10:59**
